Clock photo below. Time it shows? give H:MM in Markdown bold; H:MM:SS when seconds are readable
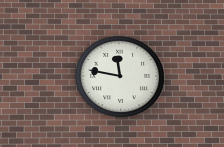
**11:47**
